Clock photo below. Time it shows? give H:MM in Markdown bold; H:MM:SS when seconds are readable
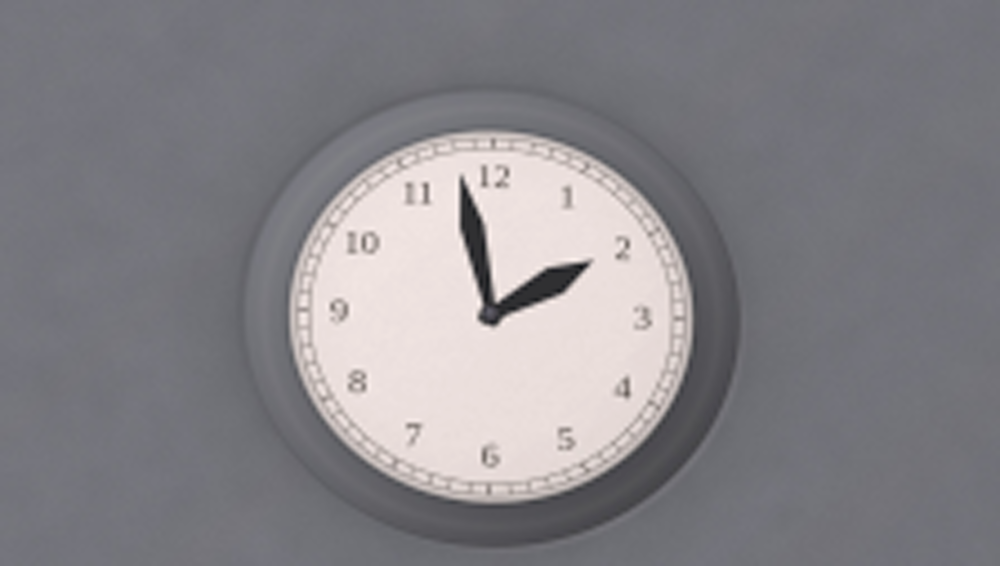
**1:58**
